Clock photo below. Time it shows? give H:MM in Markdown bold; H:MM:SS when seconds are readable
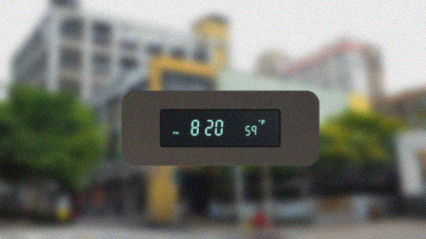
**8:20**
